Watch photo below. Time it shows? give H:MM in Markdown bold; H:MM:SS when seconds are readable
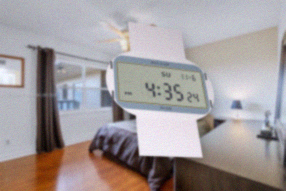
**4:35:24**
